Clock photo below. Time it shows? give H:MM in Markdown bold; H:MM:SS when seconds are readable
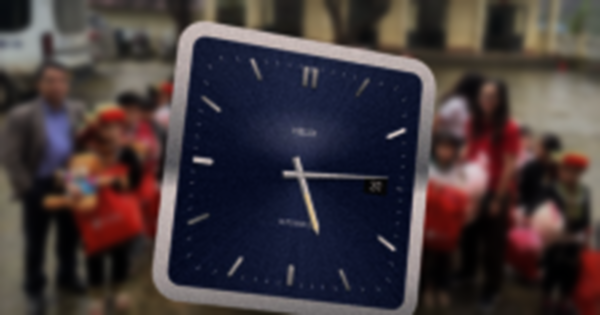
**5:14**
